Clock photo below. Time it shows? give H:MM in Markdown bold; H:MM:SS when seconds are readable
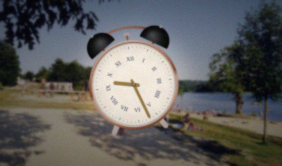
**9:27**
